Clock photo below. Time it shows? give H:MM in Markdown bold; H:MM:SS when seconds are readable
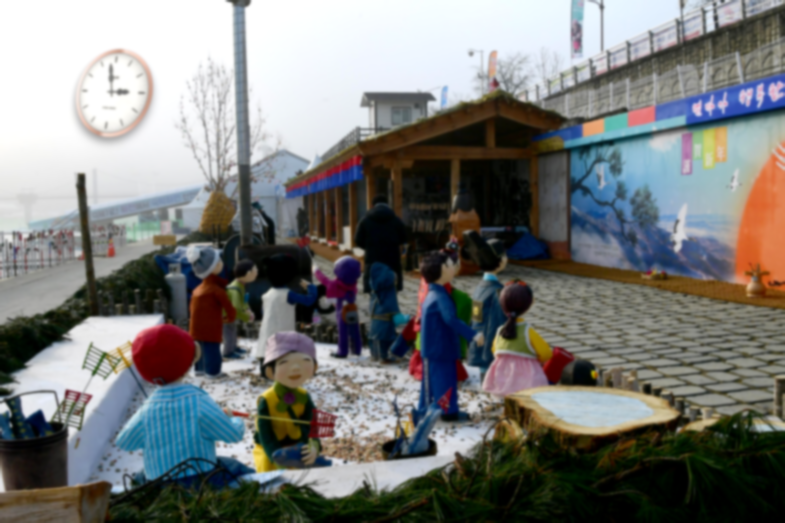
**2:58**
